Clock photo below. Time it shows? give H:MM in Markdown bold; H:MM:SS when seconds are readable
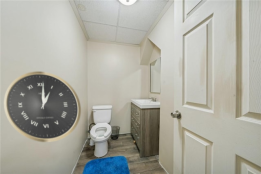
**1:01**
